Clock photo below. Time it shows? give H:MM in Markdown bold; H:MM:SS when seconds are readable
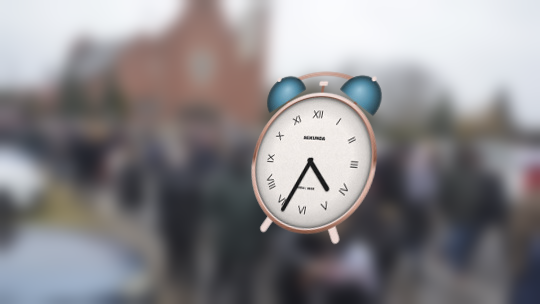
**4:34**
